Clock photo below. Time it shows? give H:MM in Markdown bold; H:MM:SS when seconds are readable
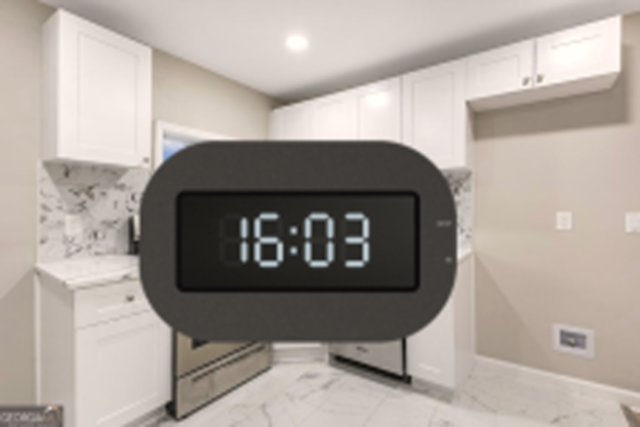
**16:03**
